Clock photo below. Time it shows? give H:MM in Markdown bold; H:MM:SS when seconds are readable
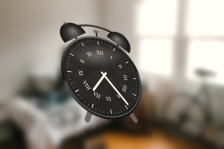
**7:24**
